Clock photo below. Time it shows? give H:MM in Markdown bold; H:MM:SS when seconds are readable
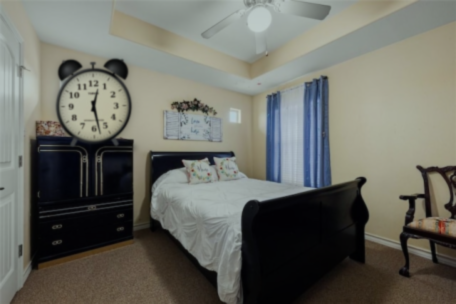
**12:28**
